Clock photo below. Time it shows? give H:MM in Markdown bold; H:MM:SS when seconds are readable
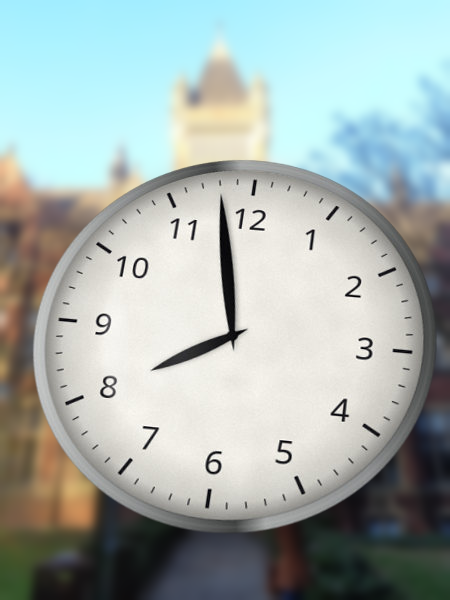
**7:58**
